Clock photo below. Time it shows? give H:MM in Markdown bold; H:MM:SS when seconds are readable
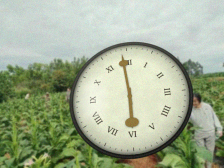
**5:59**
